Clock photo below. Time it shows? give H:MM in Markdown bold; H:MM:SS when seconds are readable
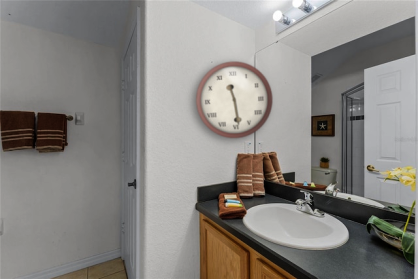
**11:29**
